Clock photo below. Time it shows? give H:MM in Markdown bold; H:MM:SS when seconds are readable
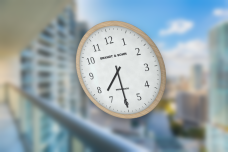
**7:30**
